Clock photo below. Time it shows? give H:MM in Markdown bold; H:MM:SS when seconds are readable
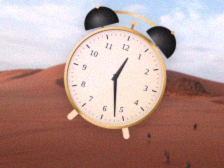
**12:27**
